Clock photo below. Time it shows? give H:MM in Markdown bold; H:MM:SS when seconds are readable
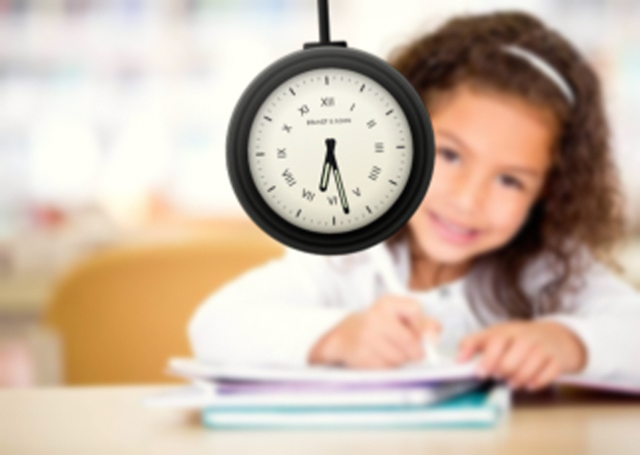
**6:28**
